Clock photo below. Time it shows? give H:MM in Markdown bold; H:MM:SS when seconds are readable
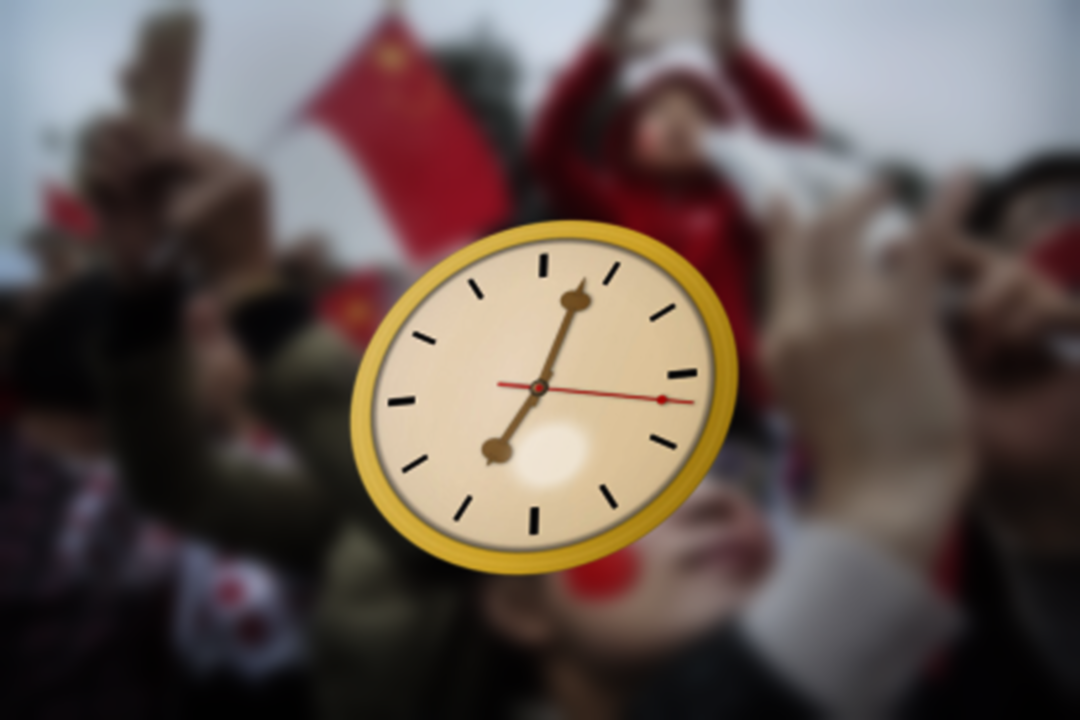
**7:03:17**
